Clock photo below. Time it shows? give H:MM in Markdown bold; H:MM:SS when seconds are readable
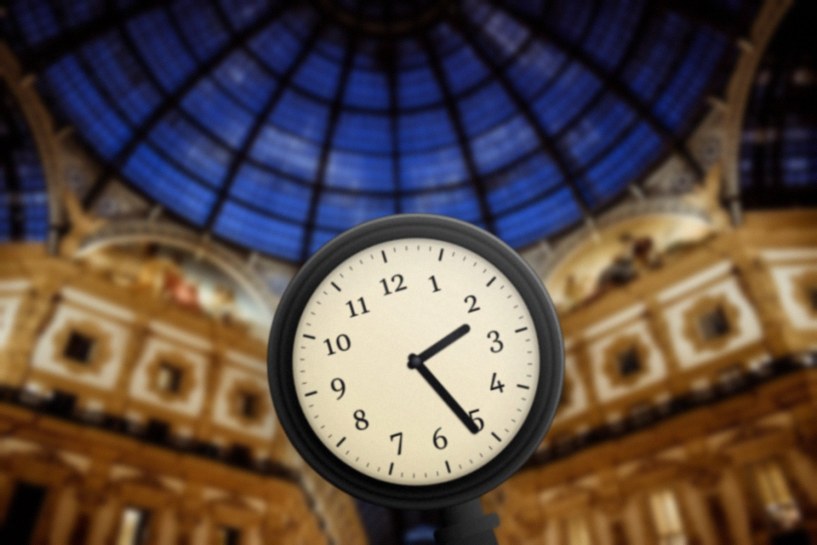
**2:26**
